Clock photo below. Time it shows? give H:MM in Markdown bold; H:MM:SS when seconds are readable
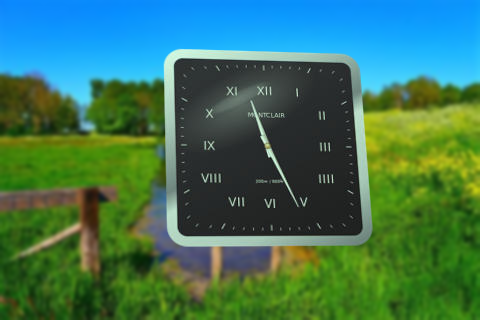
**11:26**
